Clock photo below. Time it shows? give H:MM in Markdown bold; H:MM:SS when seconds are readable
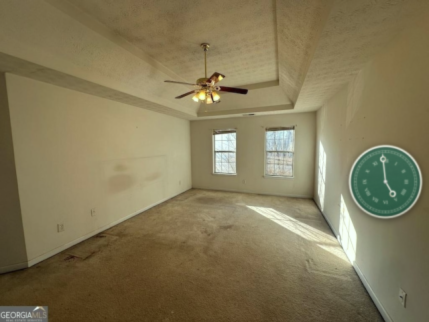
**4:59**
